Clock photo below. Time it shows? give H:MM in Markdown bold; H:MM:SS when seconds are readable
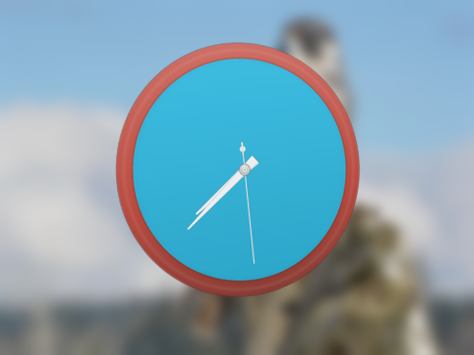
**7:37:29**
